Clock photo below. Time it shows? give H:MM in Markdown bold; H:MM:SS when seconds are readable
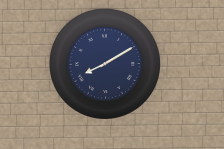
**8:10**
